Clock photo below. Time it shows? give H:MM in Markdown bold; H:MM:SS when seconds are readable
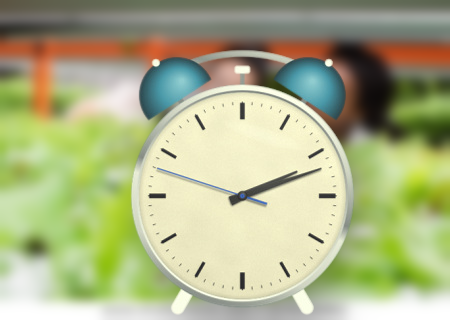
**2:11:48**
